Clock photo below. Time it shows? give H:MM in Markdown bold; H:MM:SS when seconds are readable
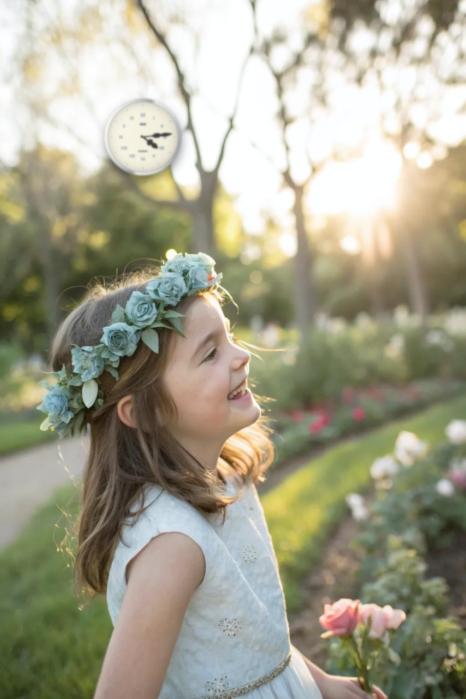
**4:14**
